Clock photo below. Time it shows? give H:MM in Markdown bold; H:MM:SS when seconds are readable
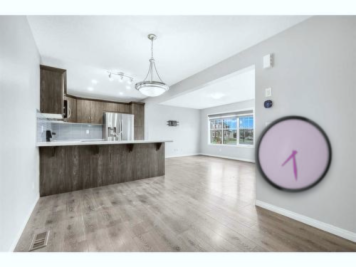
**7:29**
